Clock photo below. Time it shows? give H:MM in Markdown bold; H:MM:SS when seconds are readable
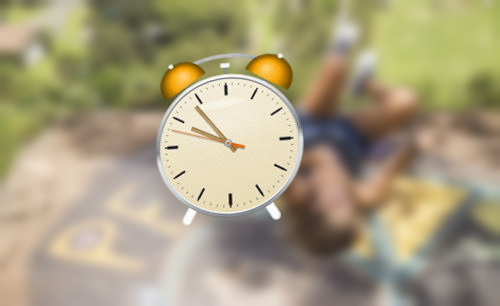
**9:53:48**
